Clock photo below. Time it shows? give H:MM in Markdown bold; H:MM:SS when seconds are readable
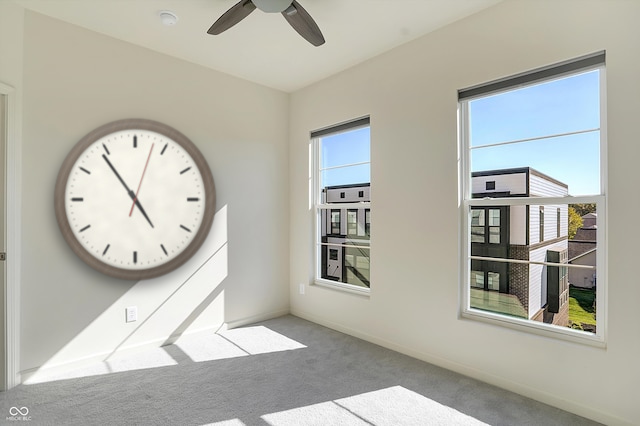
**4:54:03**
